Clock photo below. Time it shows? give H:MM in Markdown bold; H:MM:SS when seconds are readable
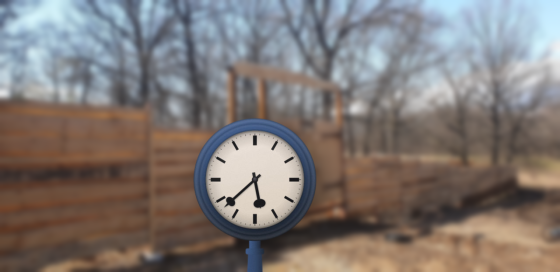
**5:38**
